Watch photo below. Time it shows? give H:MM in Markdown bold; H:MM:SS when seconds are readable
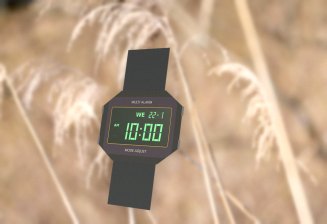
**10:00**
